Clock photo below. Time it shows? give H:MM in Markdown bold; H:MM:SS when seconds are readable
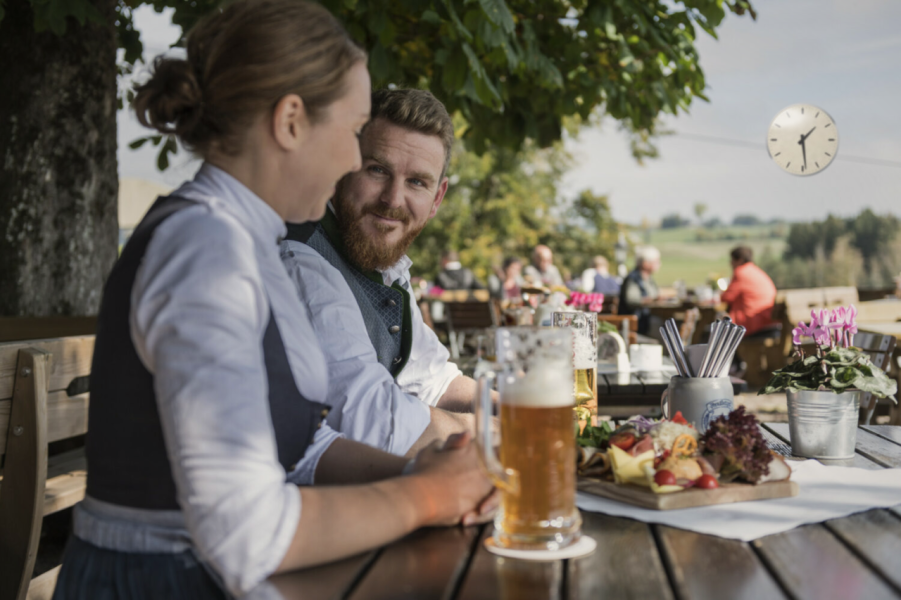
**1:29**
